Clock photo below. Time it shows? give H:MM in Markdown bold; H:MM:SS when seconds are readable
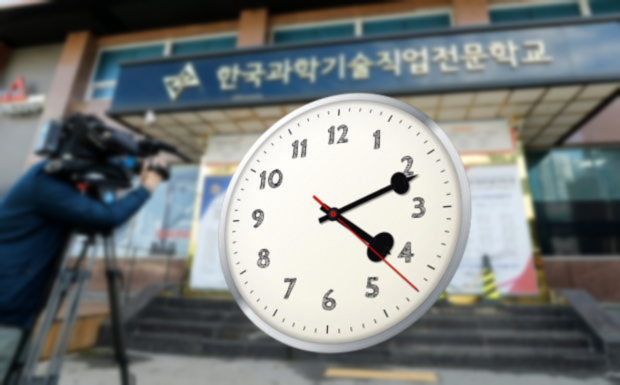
**4:11:22**
